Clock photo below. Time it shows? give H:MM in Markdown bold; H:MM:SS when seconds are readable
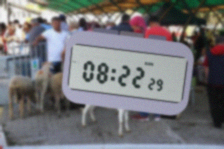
**8:22:29**
